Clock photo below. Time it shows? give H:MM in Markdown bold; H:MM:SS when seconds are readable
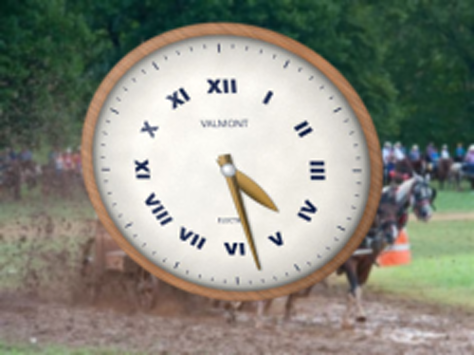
**4:28**
